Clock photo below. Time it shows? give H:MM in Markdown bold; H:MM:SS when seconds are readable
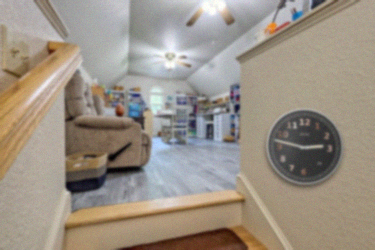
**2:47**
